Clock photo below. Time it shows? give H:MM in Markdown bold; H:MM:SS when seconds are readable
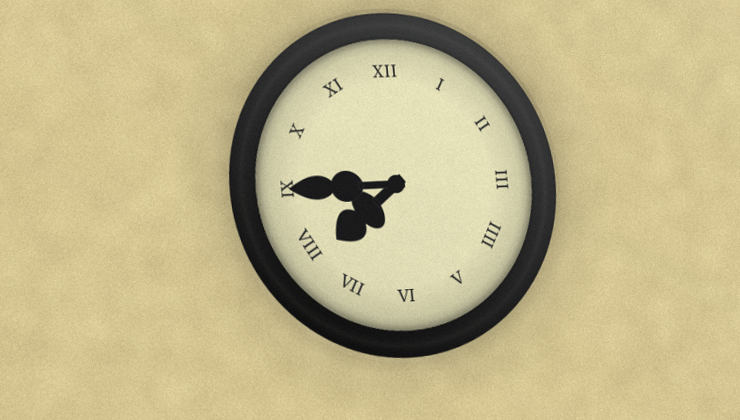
**7:45**
